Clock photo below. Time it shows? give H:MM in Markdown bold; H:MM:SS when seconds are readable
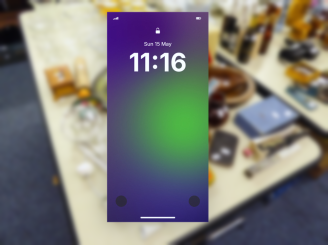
**11:16**
